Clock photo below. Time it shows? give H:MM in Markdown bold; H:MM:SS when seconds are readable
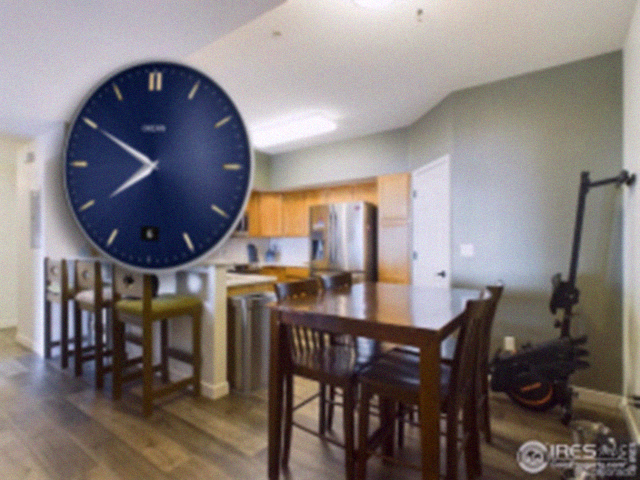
**7:50**
